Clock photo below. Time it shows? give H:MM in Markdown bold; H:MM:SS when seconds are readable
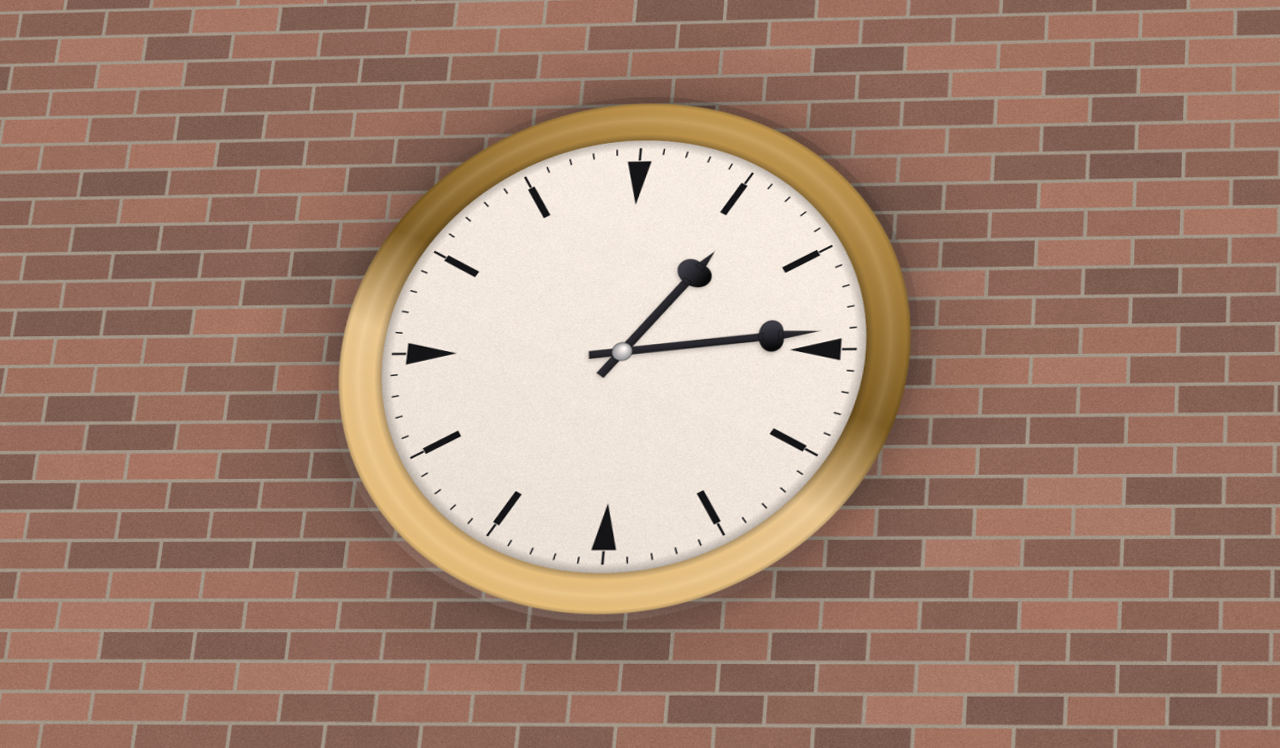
**1:14**
